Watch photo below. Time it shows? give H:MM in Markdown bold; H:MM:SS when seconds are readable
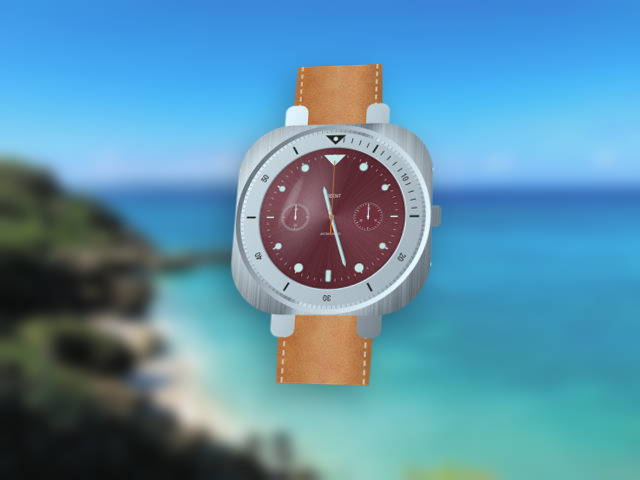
**11:27**
